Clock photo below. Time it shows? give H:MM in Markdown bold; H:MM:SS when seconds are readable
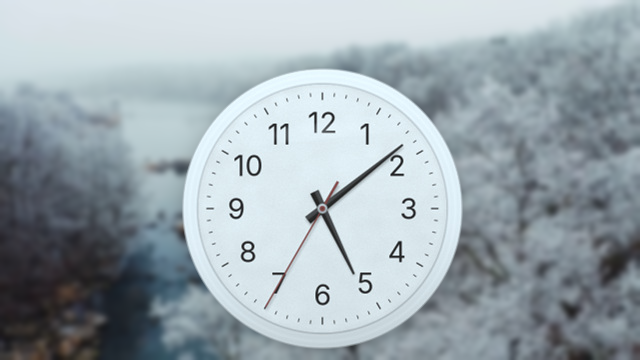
**5:08:35**
